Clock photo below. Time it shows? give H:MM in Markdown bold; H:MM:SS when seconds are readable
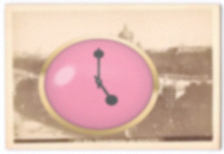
**5:00**
